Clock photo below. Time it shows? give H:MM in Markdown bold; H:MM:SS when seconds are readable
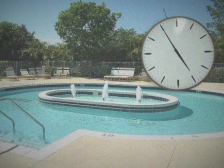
**4:55**
